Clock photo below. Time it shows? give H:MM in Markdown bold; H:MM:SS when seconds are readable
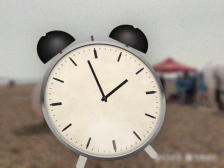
**1:58**
